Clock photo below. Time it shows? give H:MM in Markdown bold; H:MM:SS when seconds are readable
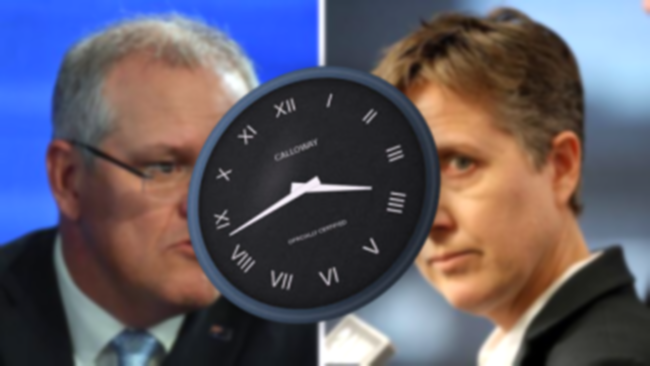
**3:43**
